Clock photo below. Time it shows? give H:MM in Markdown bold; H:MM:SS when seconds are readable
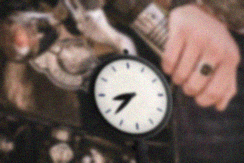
**8:38**
